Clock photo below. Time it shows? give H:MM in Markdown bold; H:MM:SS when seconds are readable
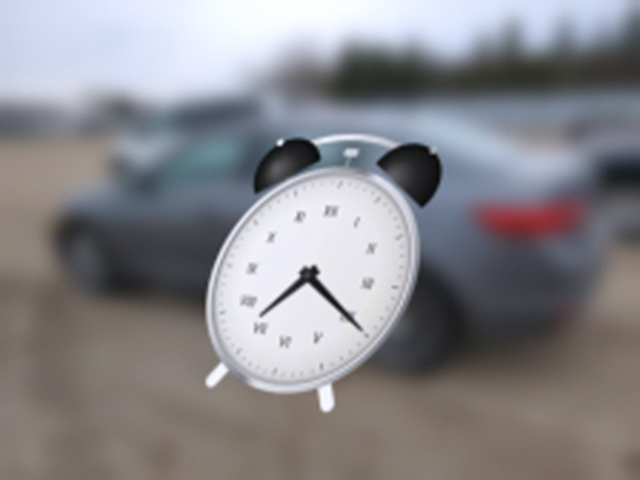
**7:20**
